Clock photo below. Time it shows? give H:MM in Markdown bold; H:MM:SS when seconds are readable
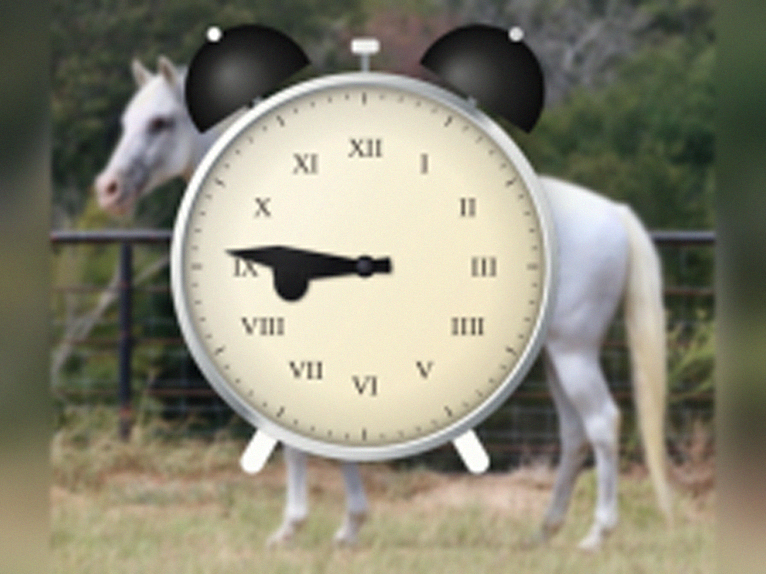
**8:46**
